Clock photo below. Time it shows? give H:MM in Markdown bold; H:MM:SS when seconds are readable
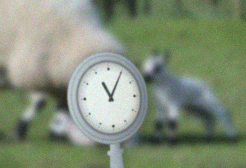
**11:05**
